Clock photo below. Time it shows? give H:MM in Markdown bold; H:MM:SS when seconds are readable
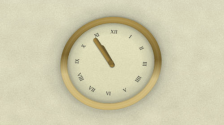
**10:54**
